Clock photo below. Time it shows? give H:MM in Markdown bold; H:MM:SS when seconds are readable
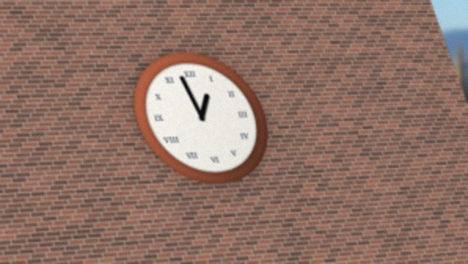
**12:58**
